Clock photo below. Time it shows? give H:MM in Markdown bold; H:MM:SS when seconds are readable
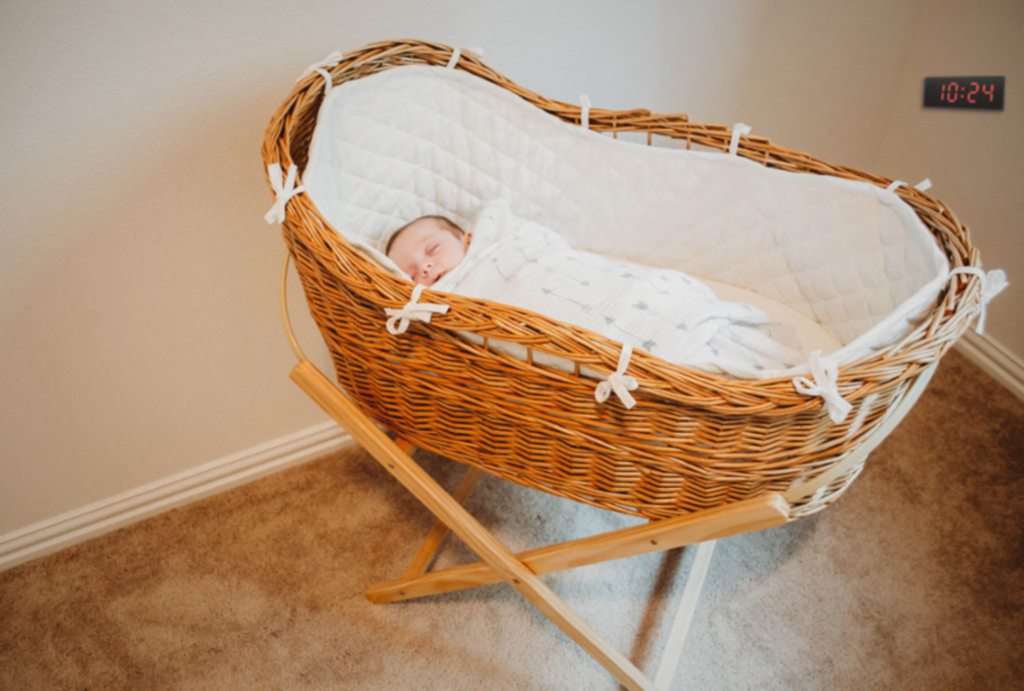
**10:24**
